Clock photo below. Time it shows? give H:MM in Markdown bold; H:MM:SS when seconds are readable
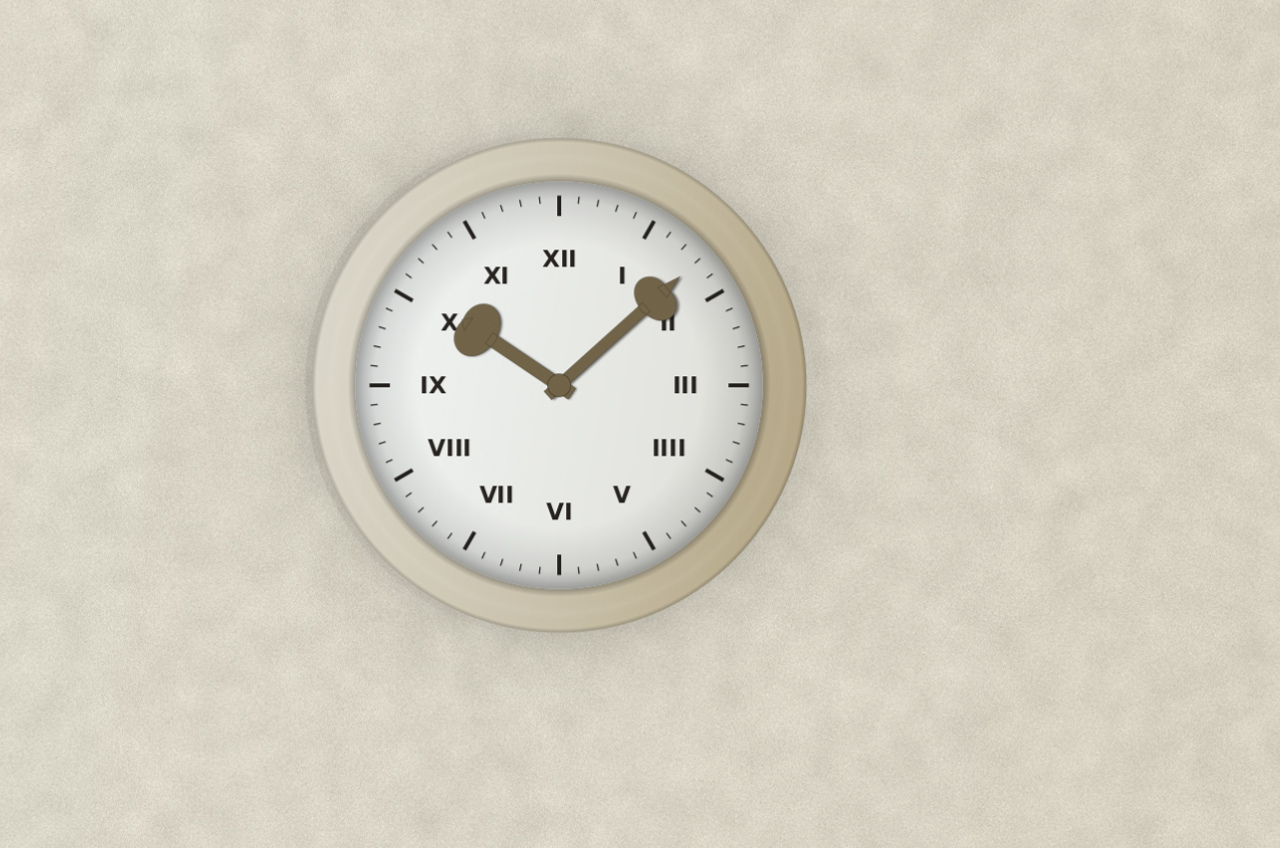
**10:08**
